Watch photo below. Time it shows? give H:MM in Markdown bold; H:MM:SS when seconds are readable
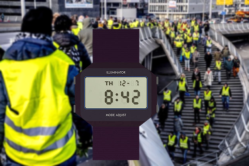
**8:42**
